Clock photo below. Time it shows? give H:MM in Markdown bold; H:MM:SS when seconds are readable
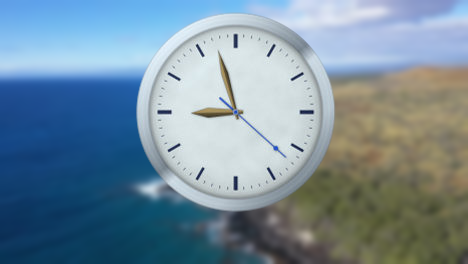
**8:57:22**
